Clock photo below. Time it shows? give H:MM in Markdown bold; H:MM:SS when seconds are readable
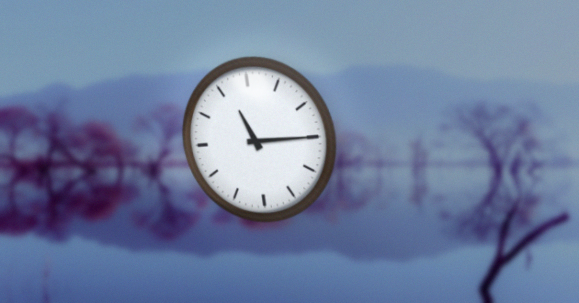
**11:15**
